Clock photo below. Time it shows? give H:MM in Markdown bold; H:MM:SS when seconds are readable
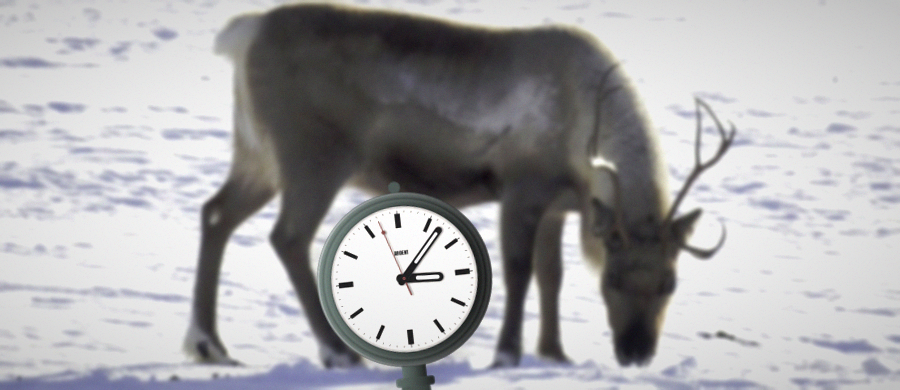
**3:06:57**
